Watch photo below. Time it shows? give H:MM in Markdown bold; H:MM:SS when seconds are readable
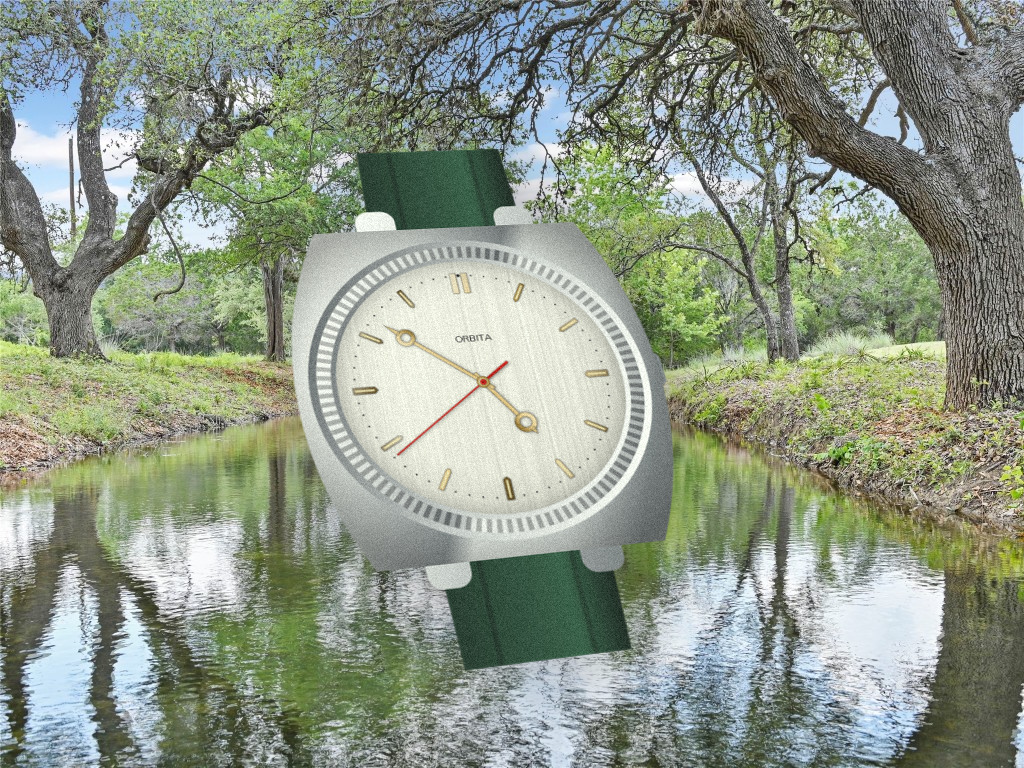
**4:51:39**
